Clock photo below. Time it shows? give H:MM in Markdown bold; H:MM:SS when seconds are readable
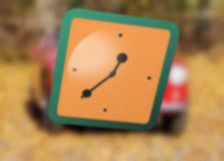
**12:37**
